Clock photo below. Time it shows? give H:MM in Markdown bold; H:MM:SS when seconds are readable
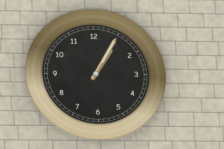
**1:05**
